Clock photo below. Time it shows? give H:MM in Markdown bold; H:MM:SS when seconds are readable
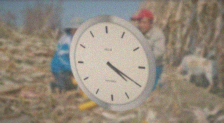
**4:20**
